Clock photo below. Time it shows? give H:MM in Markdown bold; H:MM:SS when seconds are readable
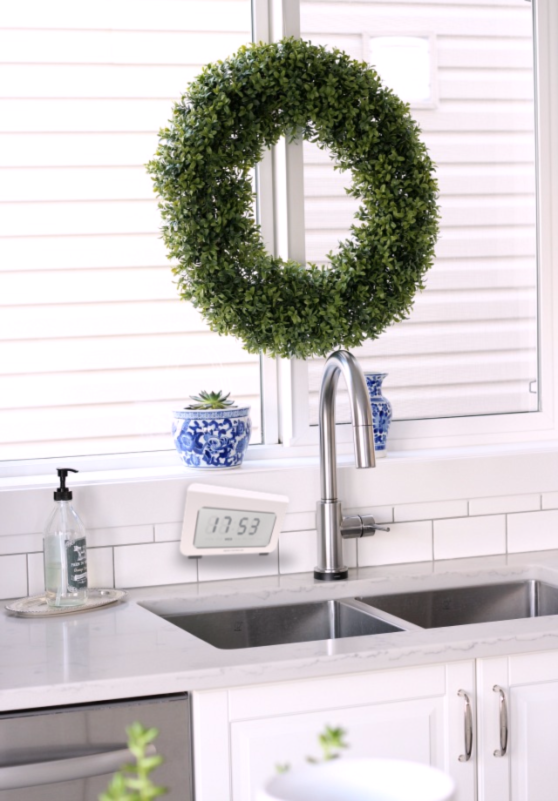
**17:53**
